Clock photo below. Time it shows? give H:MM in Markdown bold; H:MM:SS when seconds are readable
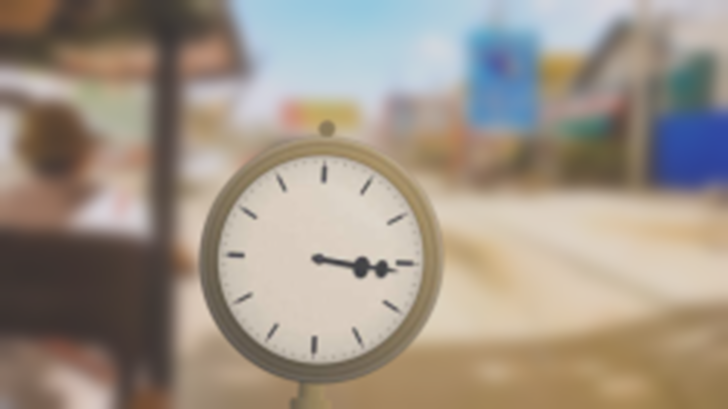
**3:16**
